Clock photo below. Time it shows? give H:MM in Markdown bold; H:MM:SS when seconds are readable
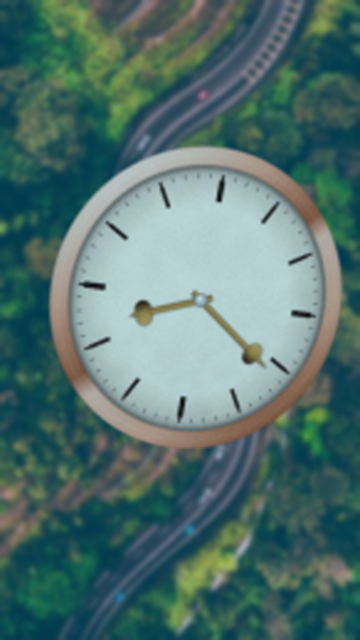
**8:21**
